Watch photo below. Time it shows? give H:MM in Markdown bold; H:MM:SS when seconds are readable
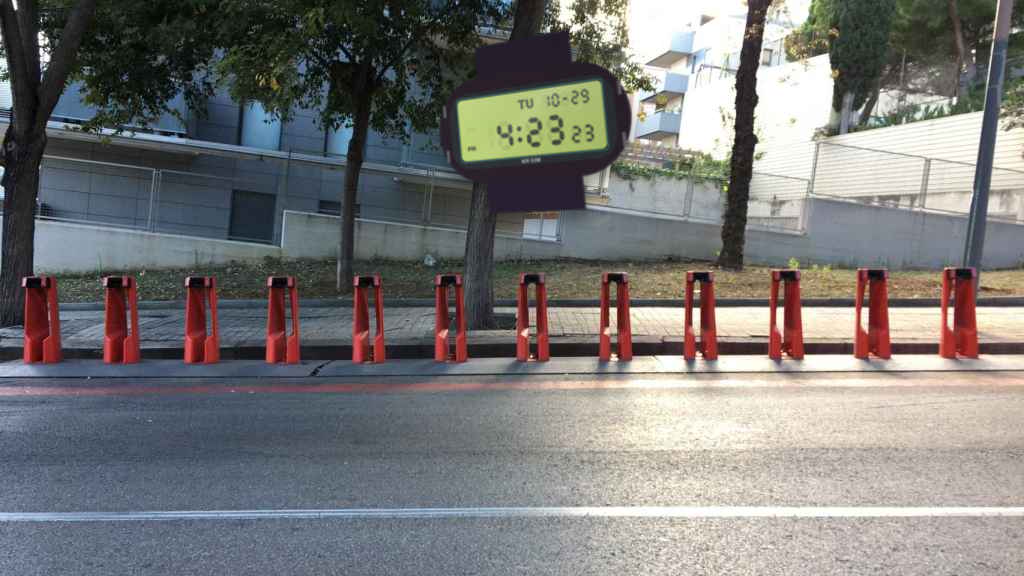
**4:23:23**
